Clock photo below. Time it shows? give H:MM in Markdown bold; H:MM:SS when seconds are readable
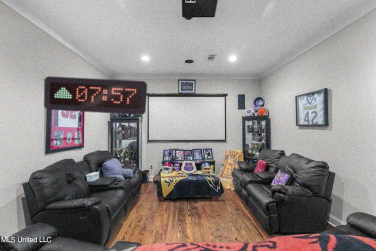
**7:57**
